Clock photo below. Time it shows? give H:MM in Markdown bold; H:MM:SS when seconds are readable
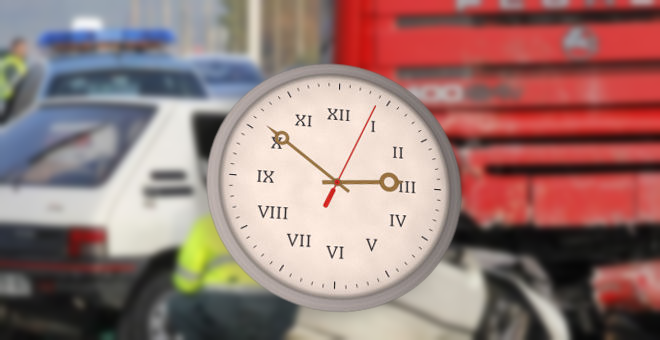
**2:51:04**
